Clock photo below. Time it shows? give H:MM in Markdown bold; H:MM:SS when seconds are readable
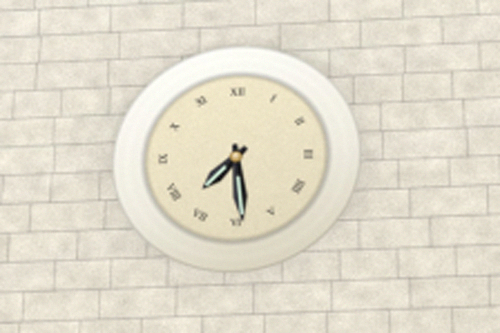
**7:29**
